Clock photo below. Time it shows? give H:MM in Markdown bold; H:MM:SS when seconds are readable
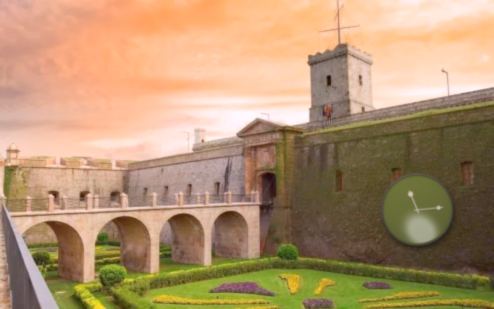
**11:14**
